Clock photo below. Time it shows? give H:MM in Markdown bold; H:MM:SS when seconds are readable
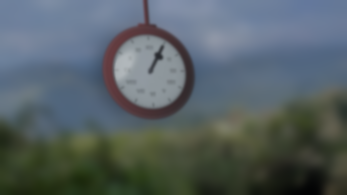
**1:05**
